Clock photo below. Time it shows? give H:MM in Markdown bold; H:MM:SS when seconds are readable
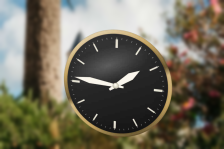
**1:46**
